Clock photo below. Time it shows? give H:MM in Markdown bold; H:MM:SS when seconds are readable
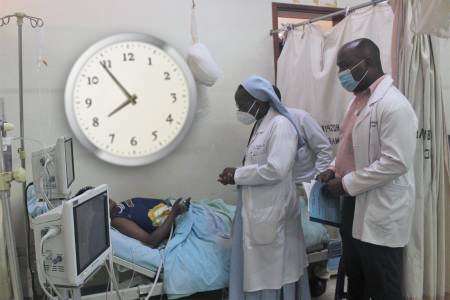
**7:54**
